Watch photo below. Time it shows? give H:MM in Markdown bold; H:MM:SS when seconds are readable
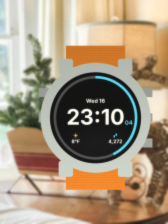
**23:10**
